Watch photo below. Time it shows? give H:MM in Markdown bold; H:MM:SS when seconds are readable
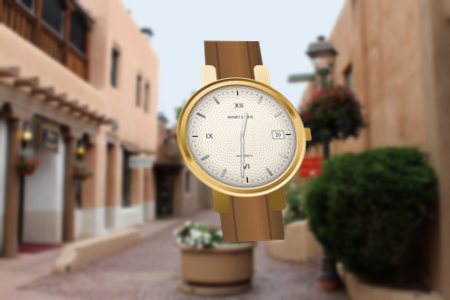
**12:31**
